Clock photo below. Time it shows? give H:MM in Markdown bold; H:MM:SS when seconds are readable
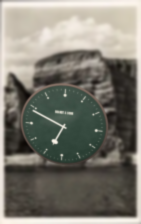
**6:49**
